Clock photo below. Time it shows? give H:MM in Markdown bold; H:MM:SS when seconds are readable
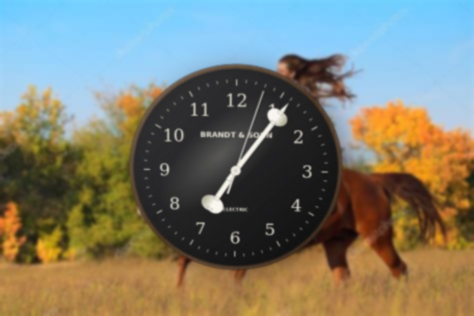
**7:06:03**
